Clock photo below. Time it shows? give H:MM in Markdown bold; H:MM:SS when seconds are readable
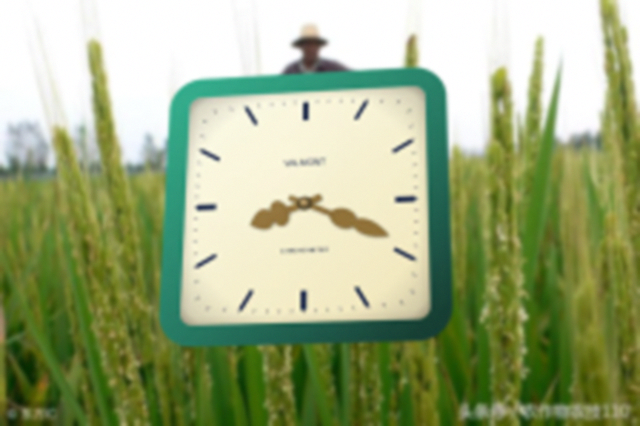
**8:19**
